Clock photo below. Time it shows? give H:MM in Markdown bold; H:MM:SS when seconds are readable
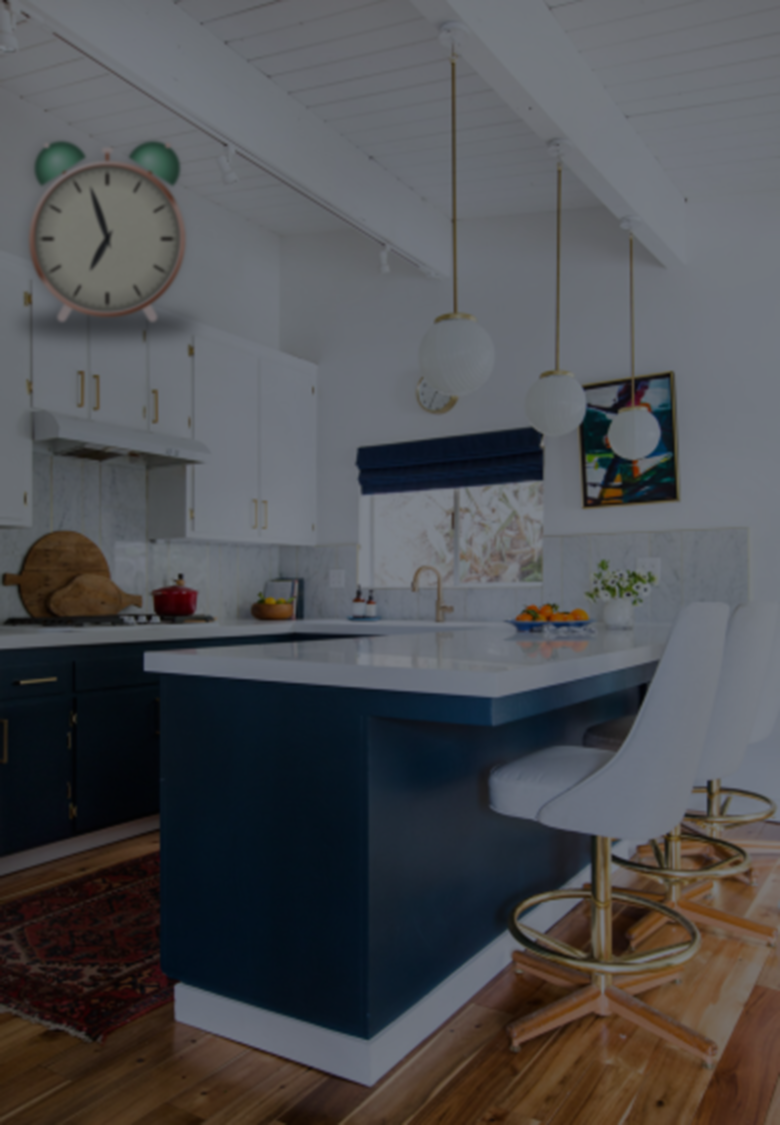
**6:57**
